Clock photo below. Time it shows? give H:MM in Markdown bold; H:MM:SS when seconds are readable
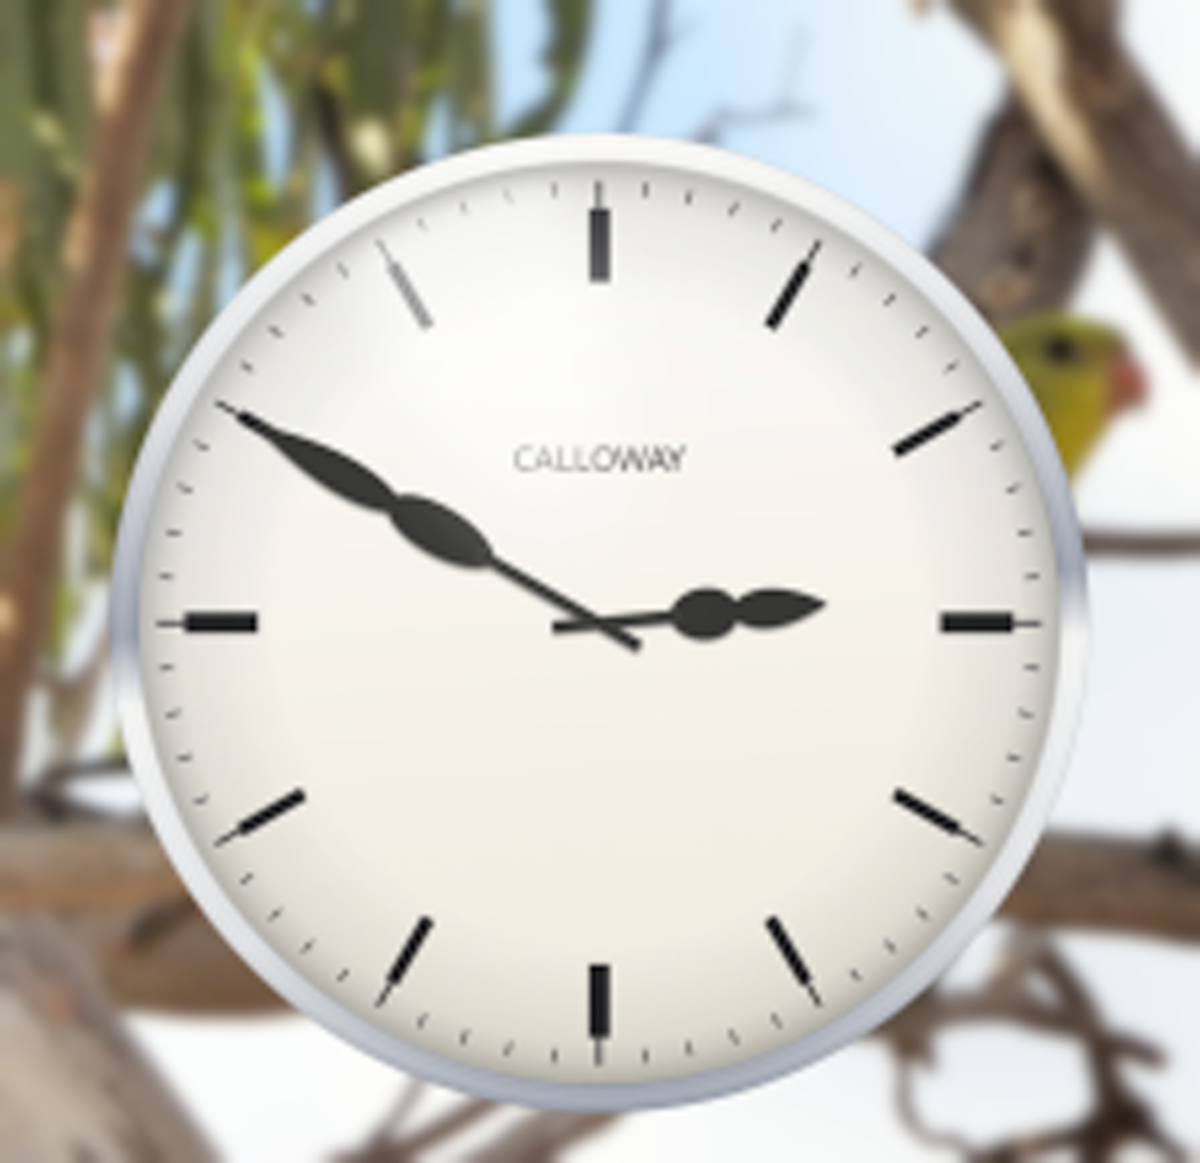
**2:50**
